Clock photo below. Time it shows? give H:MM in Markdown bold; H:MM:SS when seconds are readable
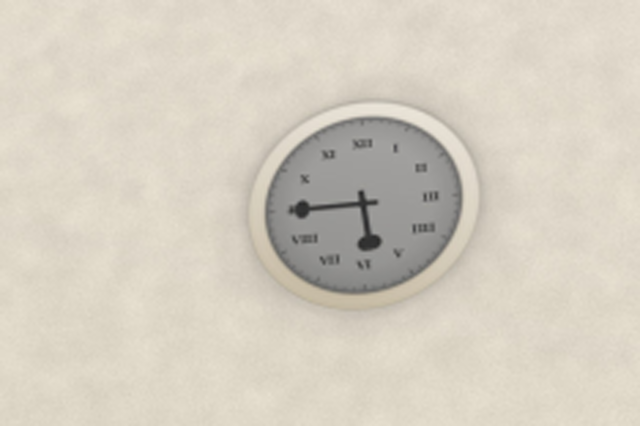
**5:45**
